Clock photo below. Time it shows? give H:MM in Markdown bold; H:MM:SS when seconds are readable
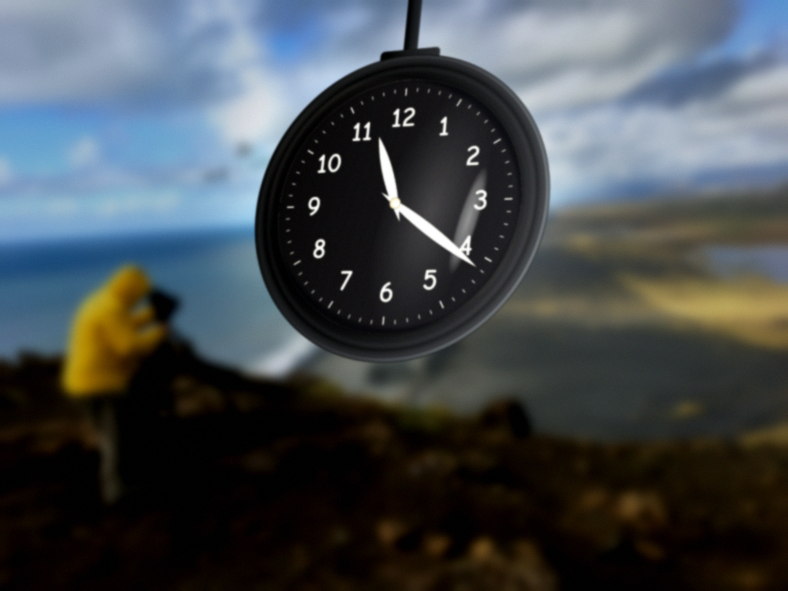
**11:21**
